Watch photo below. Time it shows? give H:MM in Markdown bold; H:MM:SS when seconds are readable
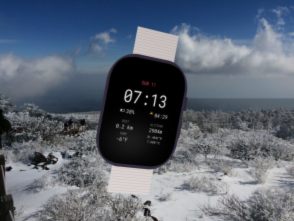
**7:13**
